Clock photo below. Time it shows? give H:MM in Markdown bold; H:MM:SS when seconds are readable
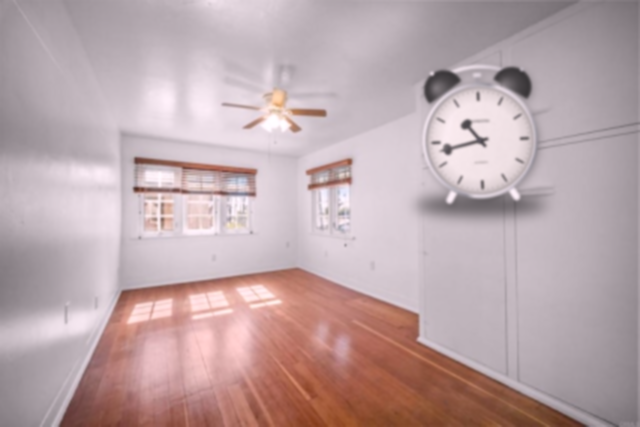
**10:43**
